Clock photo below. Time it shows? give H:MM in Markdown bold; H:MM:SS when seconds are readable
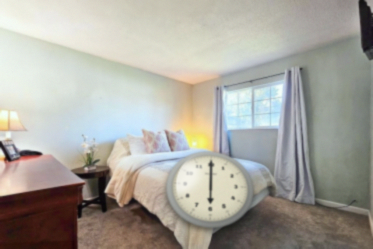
**6:00**
